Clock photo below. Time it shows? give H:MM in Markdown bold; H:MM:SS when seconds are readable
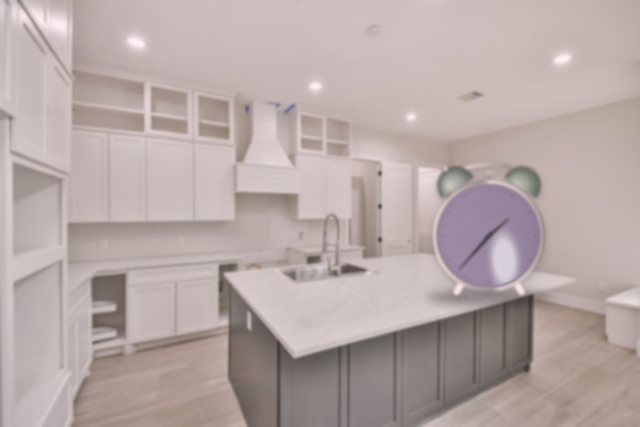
**1:37**
